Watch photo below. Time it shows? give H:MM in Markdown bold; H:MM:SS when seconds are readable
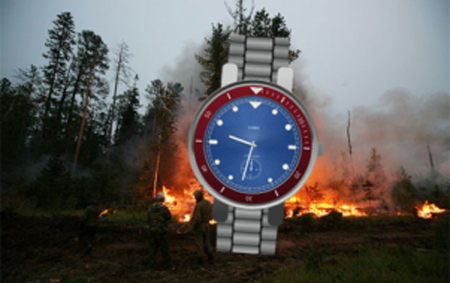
**9:32**
